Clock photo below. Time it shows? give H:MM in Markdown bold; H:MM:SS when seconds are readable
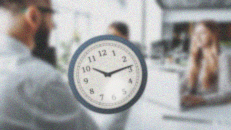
**10:14**
